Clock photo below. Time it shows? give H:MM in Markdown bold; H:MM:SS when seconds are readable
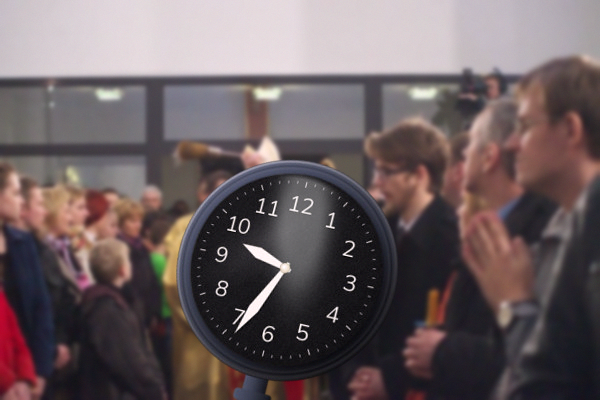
**9:34**
